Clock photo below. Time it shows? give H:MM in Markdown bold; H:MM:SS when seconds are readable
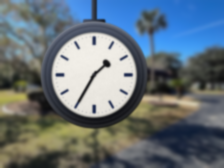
**1:35**
